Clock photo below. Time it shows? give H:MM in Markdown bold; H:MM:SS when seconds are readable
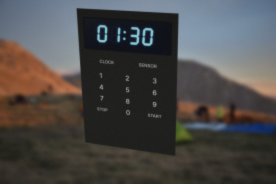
**1:30**
